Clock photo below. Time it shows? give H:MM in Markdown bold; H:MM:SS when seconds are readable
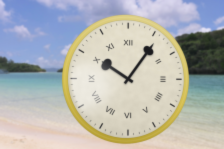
**10:06**
